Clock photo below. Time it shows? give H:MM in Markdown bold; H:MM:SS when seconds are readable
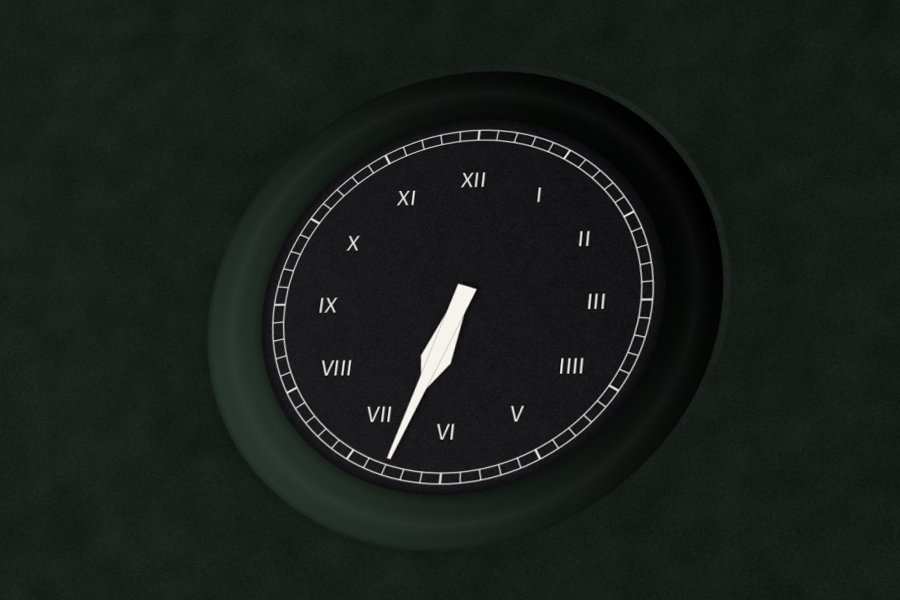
**6:33**
